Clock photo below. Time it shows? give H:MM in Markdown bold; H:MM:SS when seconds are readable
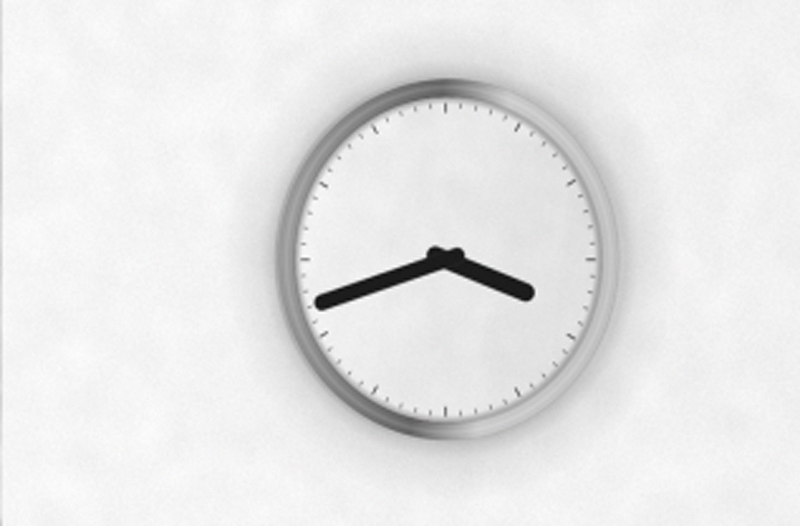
**3:42**
